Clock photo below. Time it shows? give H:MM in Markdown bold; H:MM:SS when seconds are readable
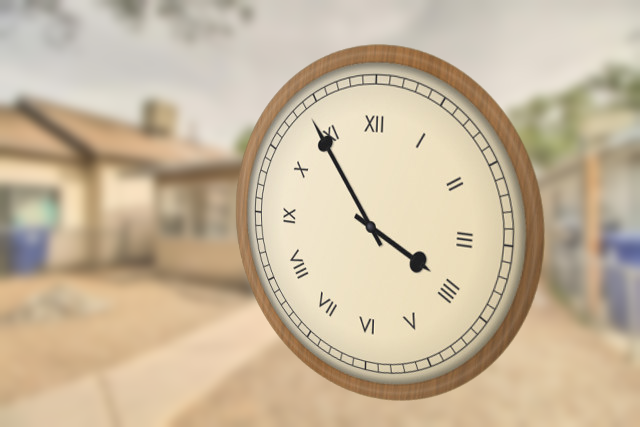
**3:54**
